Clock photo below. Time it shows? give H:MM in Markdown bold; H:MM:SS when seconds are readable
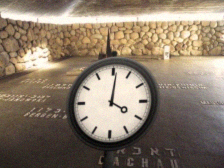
**4:01**
